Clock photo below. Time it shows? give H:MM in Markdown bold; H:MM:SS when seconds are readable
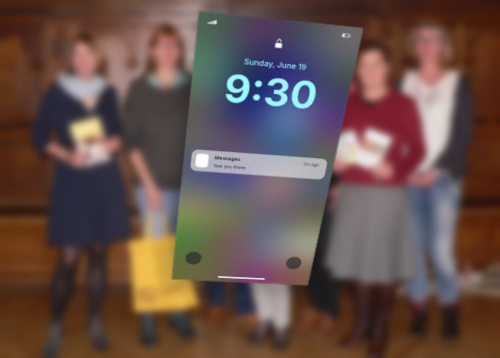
**9:30**
